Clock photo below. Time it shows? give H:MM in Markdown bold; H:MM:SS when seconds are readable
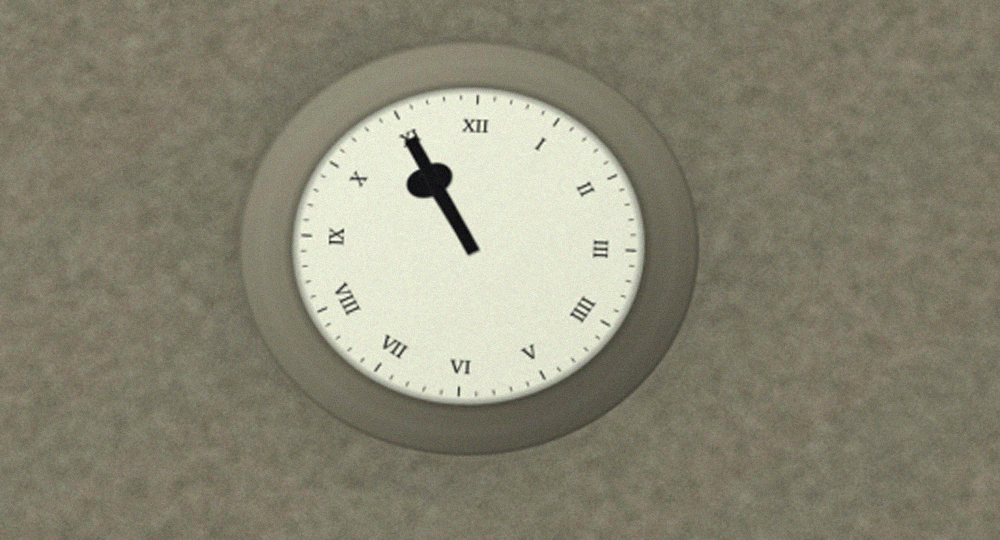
**10:55**
